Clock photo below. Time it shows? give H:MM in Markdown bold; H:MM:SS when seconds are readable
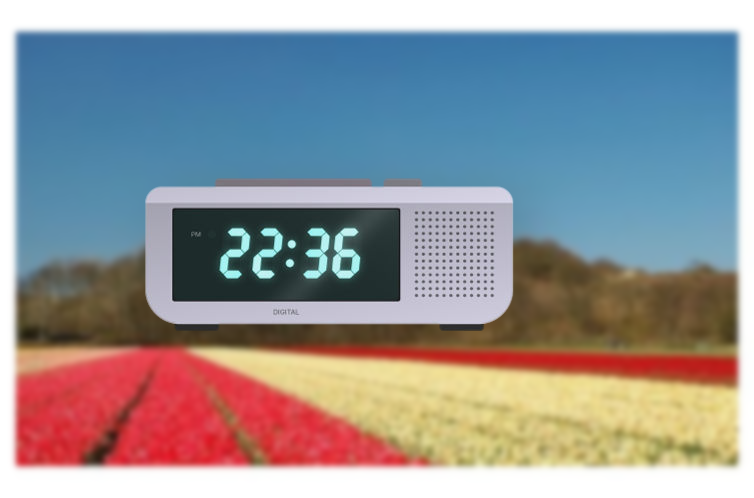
**22:36**
